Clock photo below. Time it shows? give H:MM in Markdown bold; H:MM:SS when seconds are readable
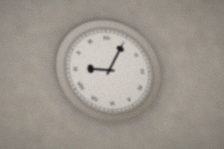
**9:05**
